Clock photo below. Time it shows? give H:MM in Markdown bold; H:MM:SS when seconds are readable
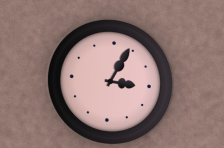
**3:04**
